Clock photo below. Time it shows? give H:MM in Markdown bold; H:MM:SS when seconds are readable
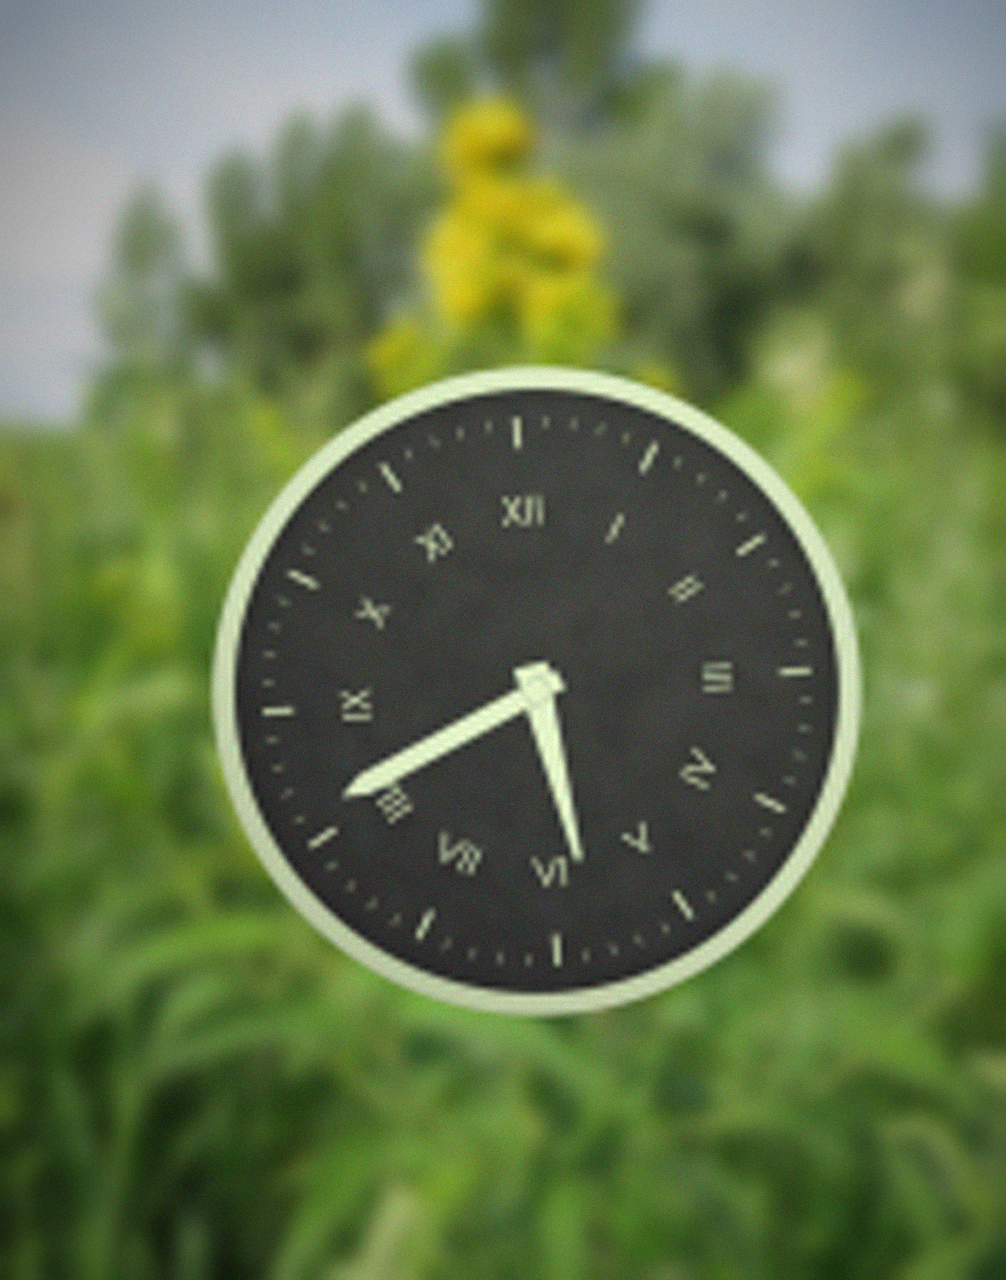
**5:41**
